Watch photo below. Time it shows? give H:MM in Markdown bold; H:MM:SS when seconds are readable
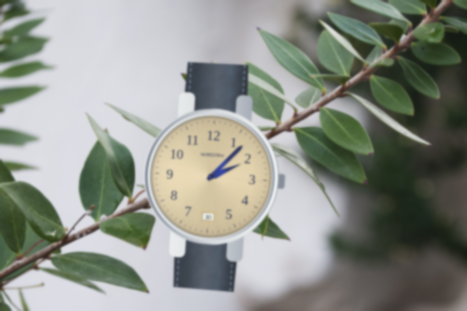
**2:07**
